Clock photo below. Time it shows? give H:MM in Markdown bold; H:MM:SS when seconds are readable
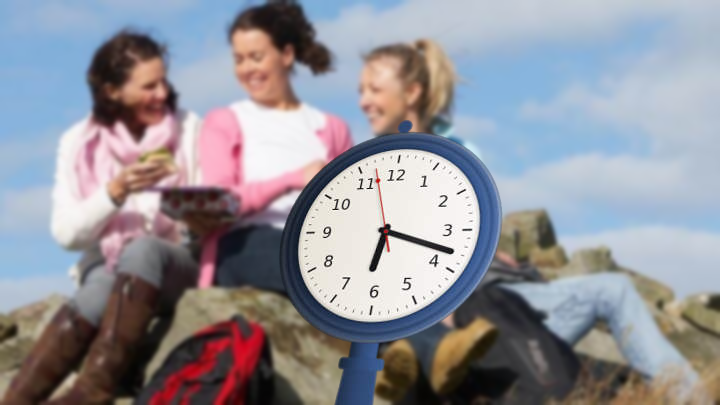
**6:17:57**
